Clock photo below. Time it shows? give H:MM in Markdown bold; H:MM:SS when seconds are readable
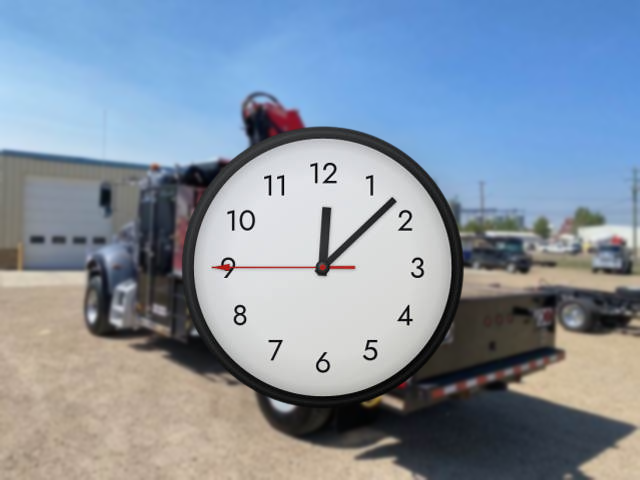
**12:07:45**
